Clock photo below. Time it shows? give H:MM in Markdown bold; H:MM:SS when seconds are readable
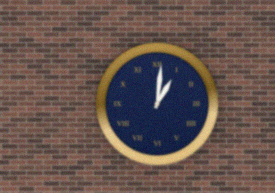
**1:01**
